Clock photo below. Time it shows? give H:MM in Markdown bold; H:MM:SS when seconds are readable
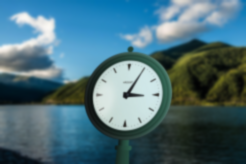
**3:05**
